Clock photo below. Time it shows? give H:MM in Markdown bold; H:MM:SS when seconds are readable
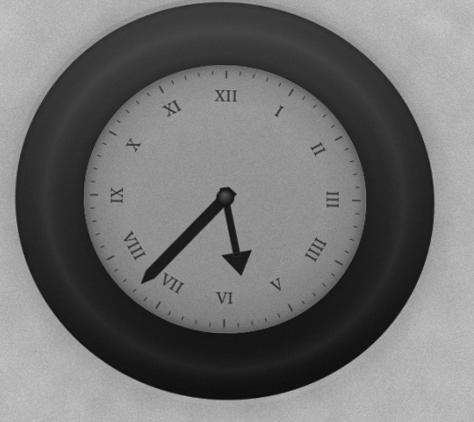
**5:37**
